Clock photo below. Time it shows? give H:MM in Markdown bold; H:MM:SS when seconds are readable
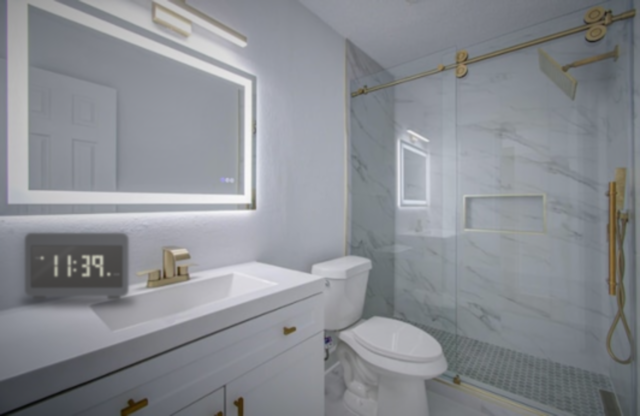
**11:39**
